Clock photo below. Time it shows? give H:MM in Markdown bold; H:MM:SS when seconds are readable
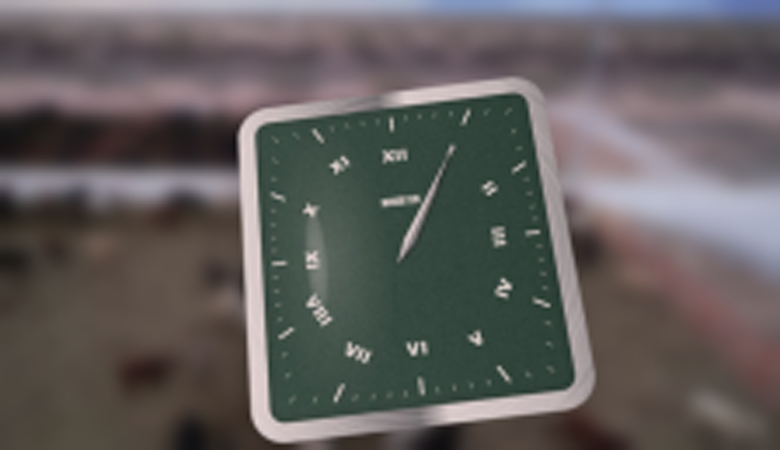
**1:05**
